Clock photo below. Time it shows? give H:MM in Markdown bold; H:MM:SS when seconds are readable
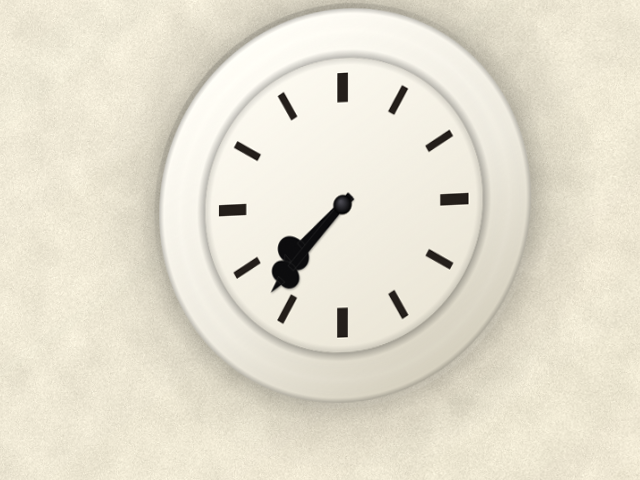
**7:37**
